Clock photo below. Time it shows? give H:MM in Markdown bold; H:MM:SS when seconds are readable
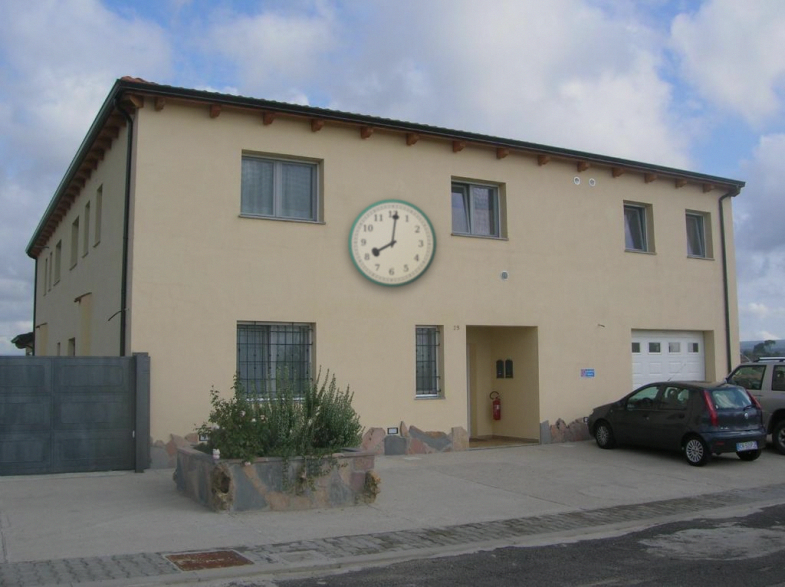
**8:01**
